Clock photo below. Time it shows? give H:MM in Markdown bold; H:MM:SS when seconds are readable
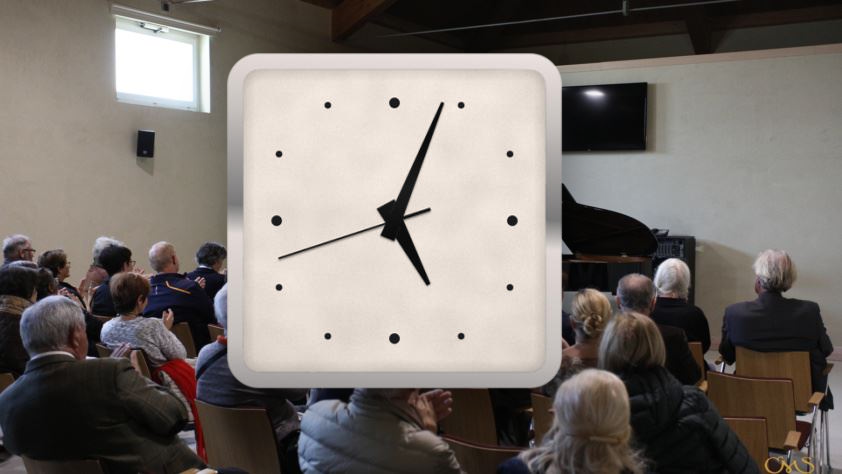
**5:03:42**
